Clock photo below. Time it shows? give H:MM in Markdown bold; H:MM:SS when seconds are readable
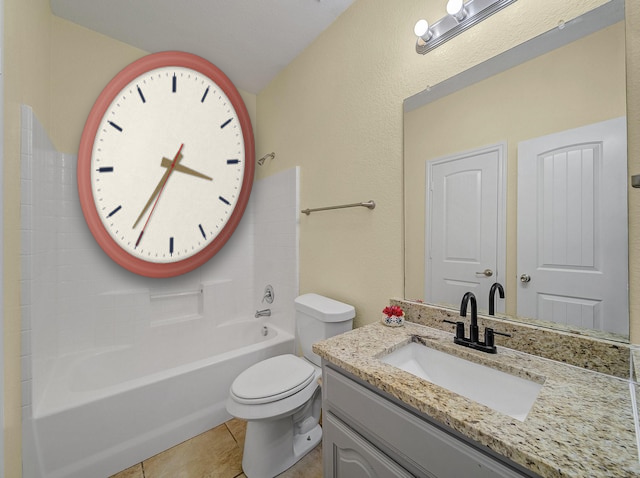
**3:36:35**
